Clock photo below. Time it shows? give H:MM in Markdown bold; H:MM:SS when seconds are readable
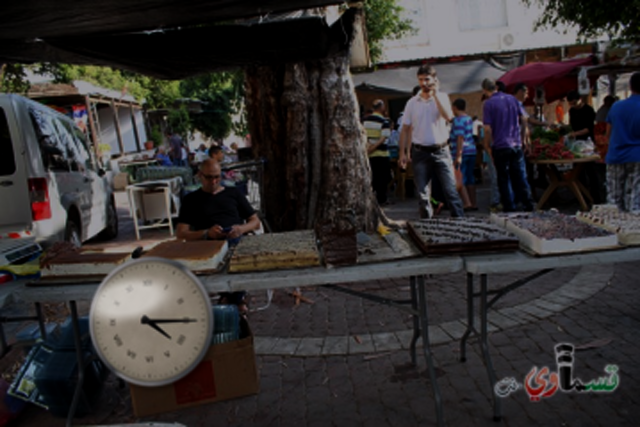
**4:15**
